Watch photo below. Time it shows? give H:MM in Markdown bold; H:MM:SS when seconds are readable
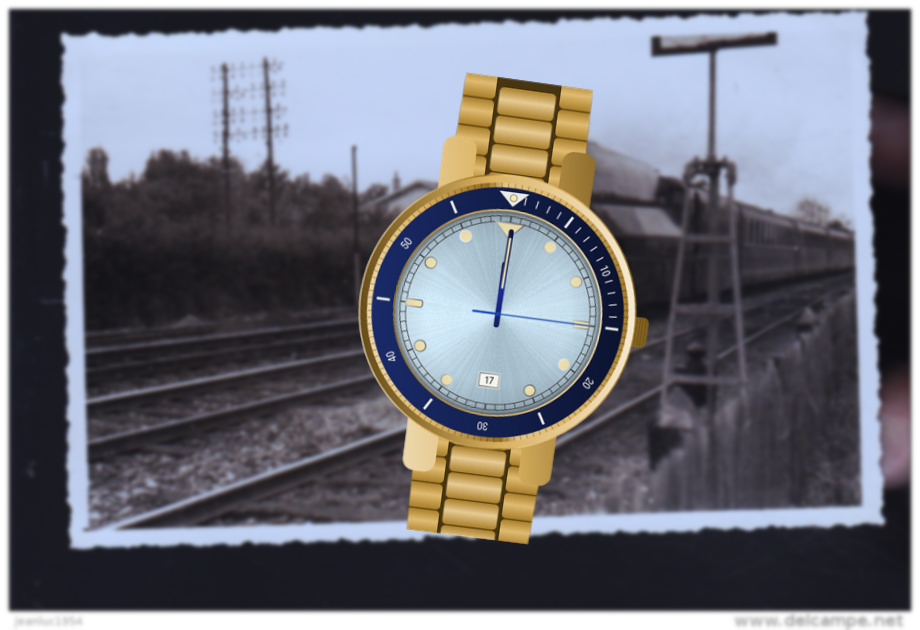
**12:00:15**
